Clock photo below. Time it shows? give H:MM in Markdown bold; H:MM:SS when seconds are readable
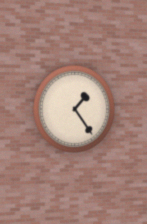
**1:24**
